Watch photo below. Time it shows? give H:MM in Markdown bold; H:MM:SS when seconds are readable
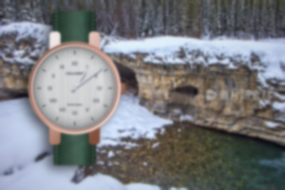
**1:09**
